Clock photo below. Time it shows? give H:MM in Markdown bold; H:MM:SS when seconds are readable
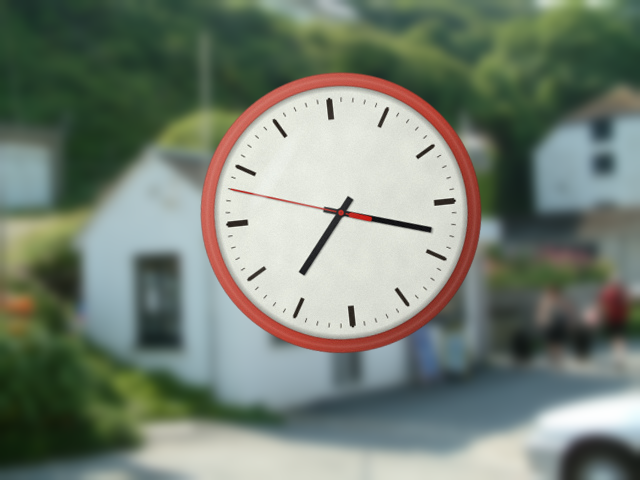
**7:17:48**
